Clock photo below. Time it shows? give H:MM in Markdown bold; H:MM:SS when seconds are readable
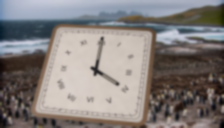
**4:00**
